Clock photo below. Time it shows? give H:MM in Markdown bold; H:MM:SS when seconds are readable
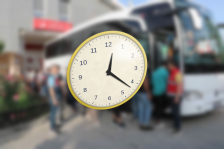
**12:22**
